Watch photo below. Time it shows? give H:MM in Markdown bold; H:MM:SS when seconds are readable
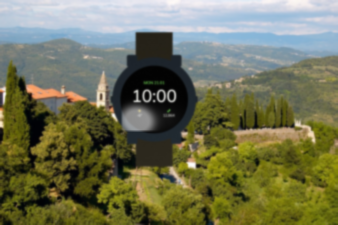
**10:00**
